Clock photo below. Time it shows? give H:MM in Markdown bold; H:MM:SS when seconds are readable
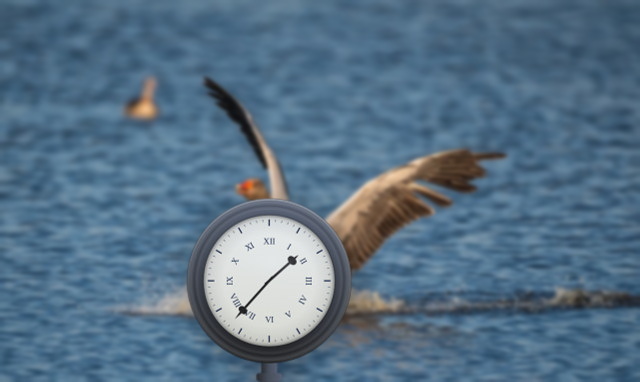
**1:37**
